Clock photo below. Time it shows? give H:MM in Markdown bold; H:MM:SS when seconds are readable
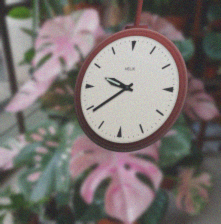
**9:39**
